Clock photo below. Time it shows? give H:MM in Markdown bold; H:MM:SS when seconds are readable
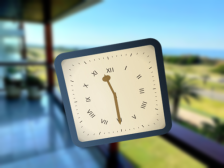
**11:30**
